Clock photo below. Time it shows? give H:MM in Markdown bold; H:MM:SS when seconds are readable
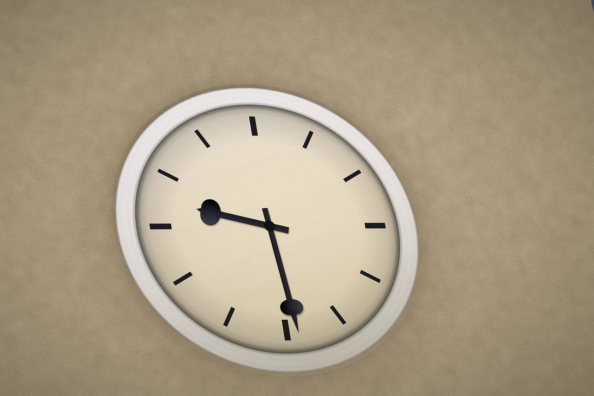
**9:29**
